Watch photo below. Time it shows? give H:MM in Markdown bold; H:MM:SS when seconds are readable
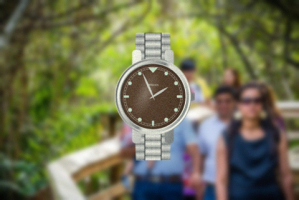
**1:56**
